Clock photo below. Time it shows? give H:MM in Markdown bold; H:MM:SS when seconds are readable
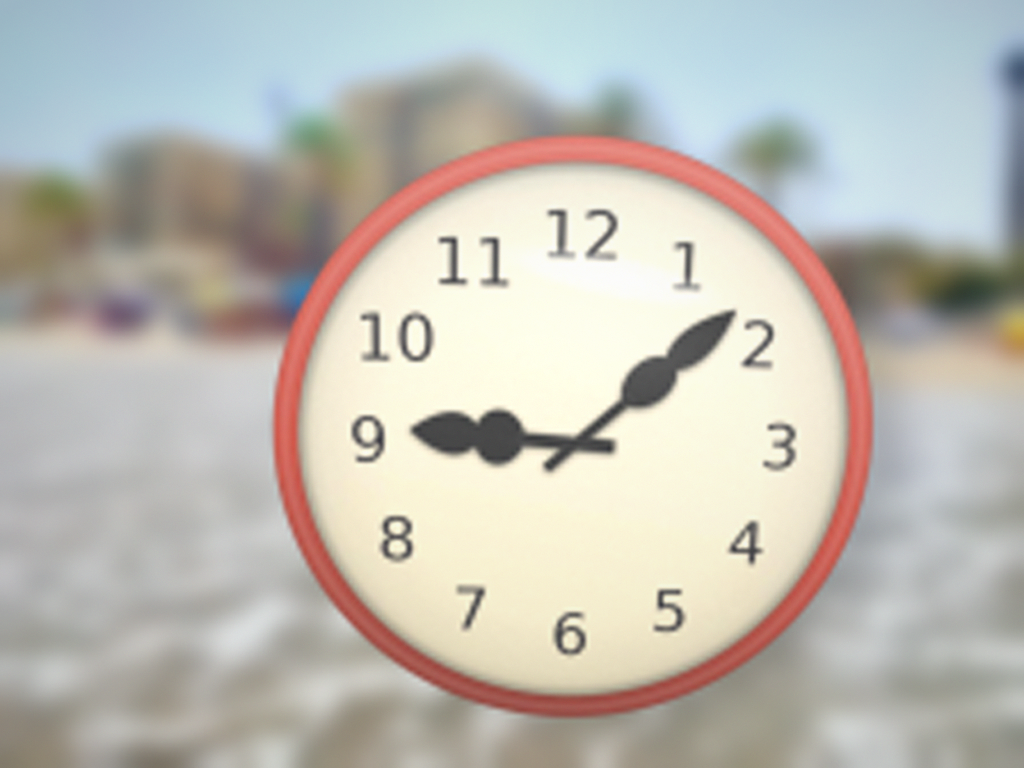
**9:08**
